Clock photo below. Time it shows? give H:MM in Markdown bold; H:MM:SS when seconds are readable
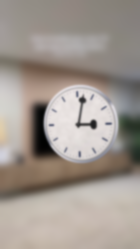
**3:02**
